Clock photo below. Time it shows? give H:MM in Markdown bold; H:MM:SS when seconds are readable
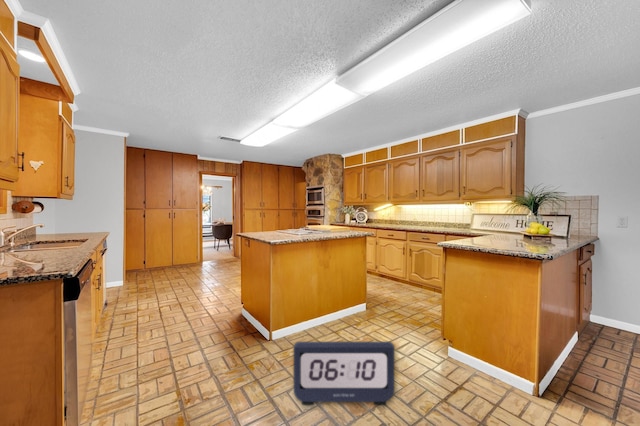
**6:10**
